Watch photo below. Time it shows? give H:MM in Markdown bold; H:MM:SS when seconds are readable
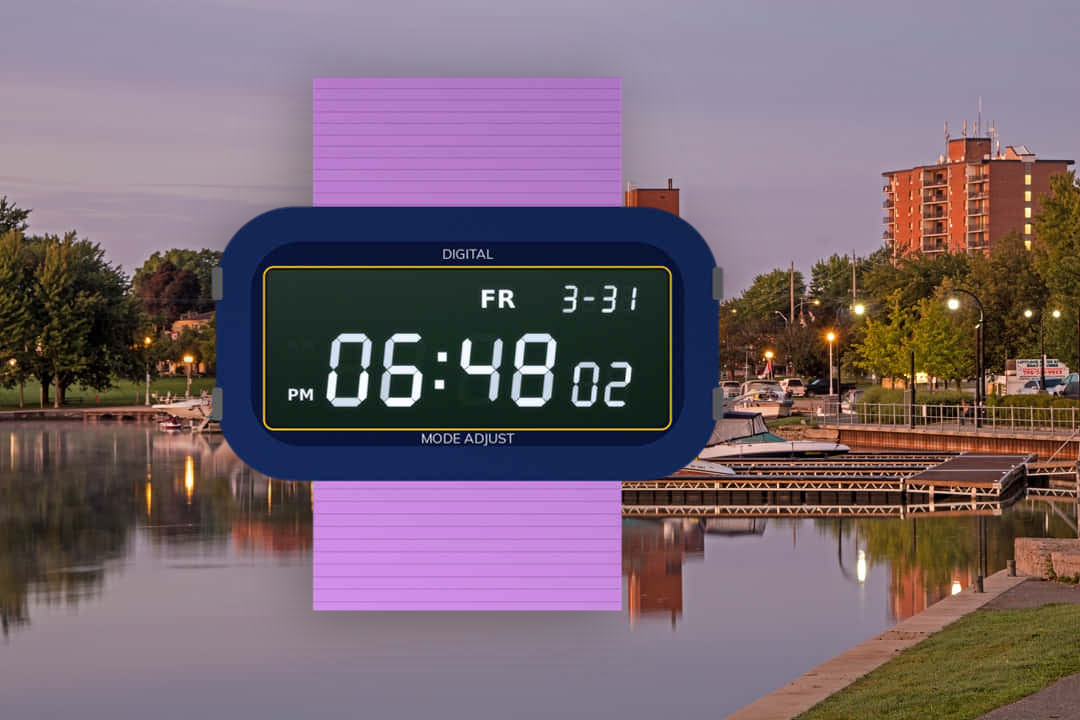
**6:48:02**
